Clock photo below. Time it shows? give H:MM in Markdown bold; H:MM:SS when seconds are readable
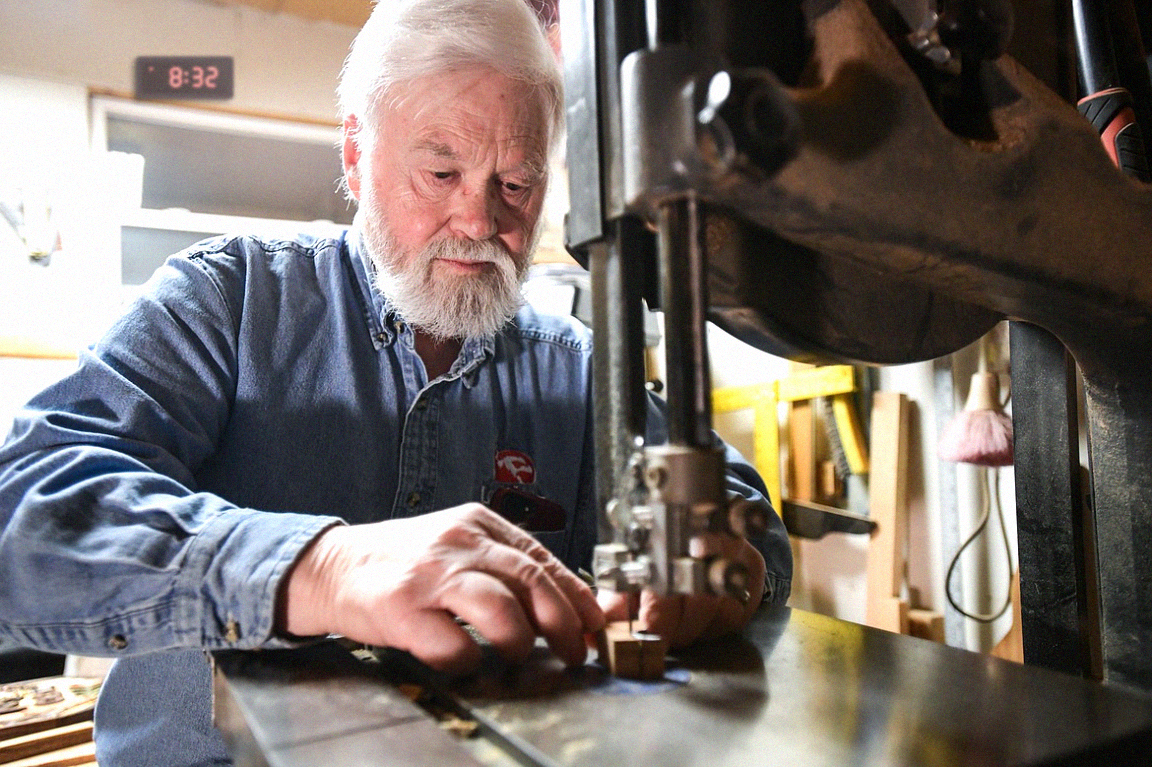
**8:32**
